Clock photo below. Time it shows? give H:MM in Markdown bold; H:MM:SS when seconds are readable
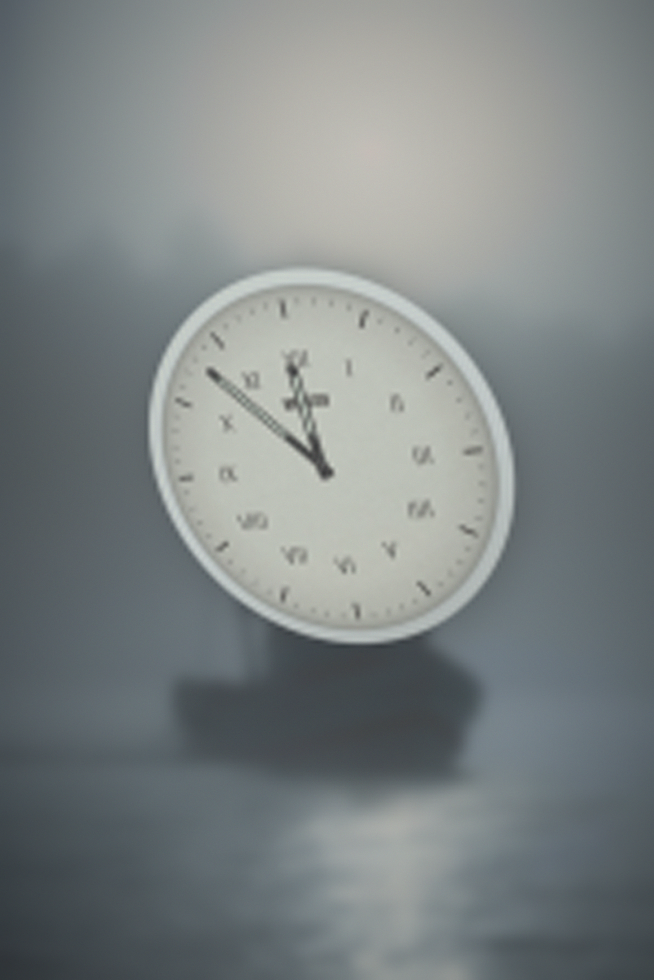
**11:53**
